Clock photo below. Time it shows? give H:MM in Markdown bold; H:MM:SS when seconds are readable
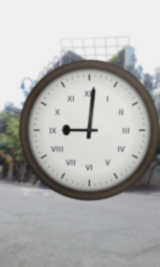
**9:01**
